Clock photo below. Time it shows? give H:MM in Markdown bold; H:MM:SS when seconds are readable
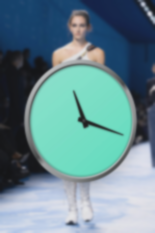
**11:18**
